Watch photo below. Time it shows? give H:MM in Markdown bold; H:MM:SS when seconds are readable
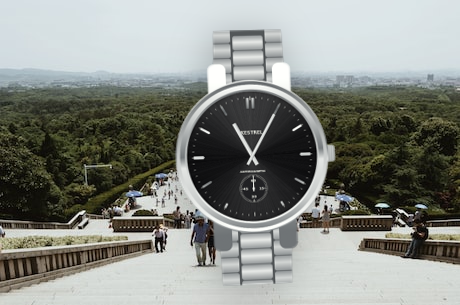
**11:05**
